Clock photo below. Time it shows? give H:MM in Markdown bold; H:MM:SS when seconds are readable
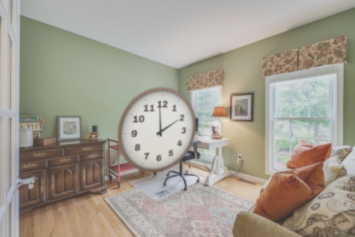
**1:59**
